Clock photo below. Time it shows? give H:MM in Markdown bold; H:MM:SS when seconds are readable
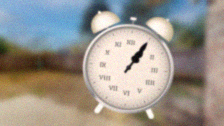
**1:05**
